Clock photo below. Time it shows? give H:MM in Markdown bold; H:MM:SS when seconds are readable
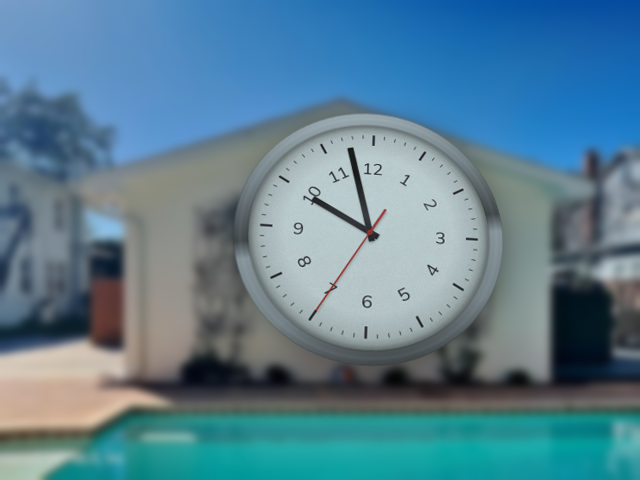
**9:57:35**
